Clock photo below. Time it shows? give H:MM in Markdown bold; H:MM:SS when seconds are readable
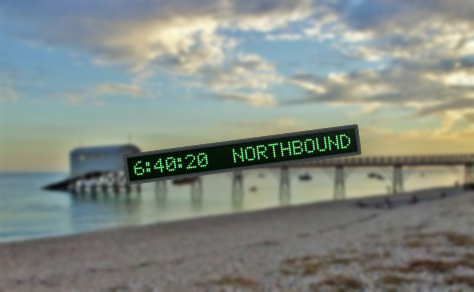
**6:40:20**
